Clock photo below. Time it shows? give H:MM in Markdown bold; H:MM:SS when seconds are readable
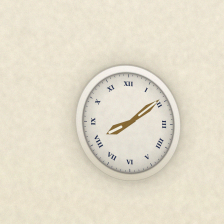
**8:09**
